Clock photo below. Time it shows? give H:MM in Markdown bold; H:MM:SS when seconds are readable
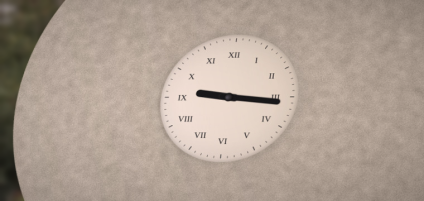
**9:16**
